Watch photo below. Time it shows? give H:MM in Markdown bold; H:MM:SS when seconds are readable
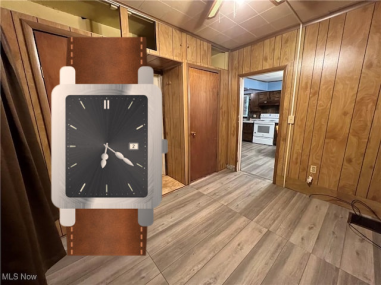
**6:21**
